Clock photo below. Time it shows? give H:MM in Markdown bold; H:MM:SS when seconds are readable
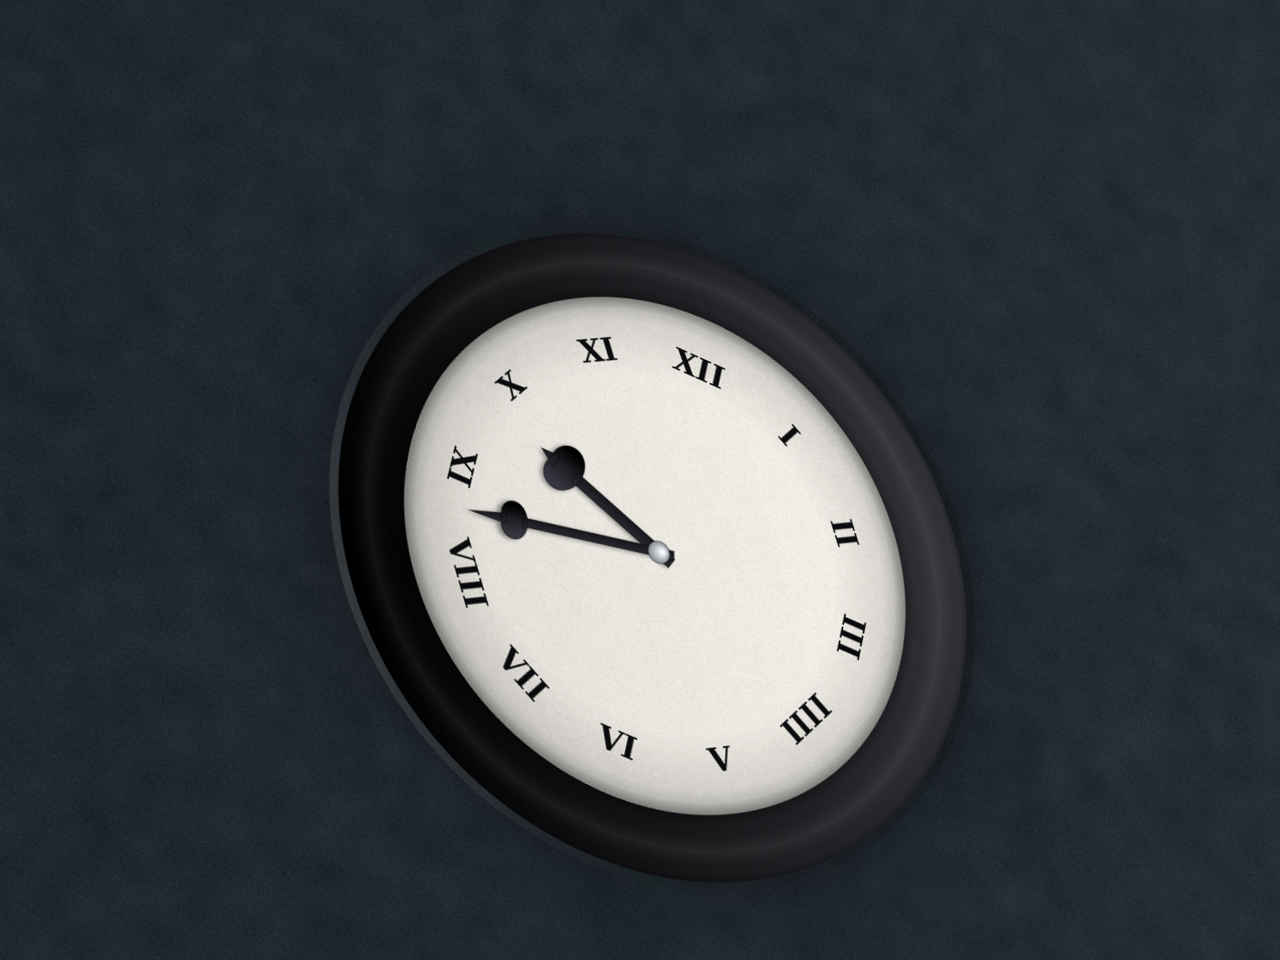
**9:43**
